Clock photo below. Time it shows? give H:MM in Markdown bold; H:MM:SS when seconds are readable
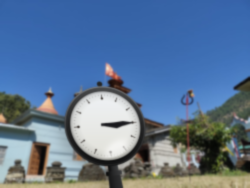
**3:15**
